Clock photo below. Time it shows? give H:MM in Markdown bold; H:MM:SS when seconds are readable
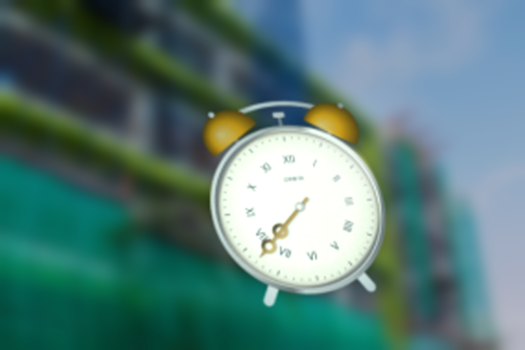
**7:38**
